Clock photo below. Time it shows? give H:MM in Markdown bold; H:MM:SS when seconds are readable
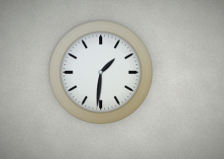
**1:31**
